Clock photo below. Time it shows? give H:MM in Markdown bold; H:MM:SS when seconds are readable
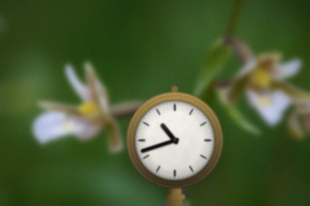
**10:42**
